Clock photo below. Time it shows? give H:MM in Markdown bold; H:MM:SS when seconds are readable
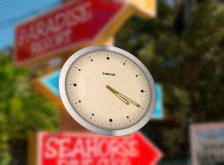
**4:20**
